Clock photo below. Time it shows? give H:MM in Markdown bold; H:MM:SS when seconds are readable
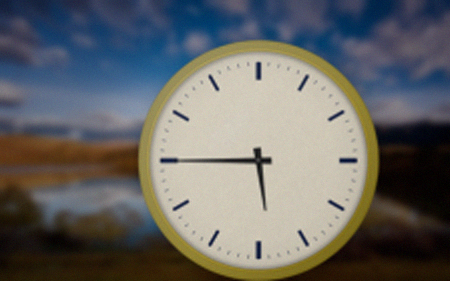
**5:45**
